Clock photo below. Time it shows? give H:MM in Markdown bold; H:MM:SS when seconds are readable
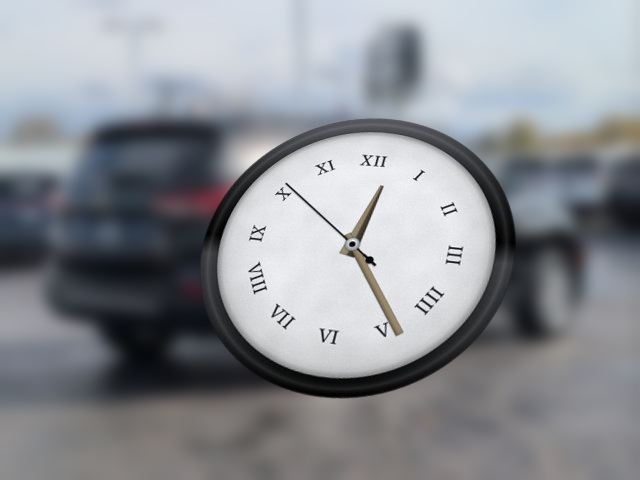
**12:23:51**
